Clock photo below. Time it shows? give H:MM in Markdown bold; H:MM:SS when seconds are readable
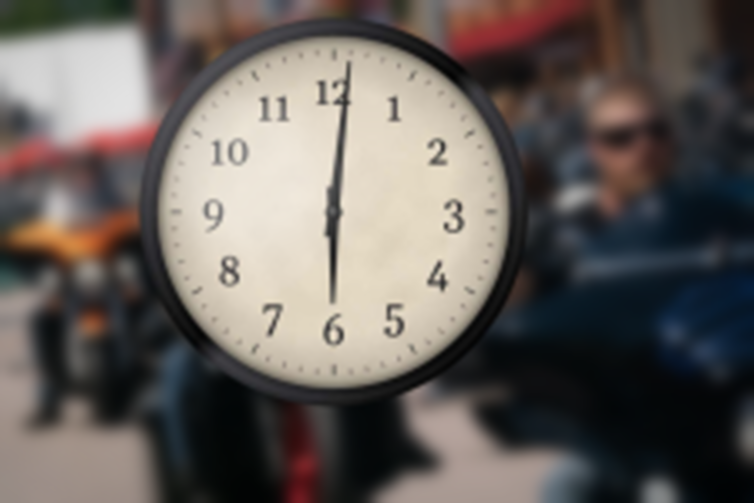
**6:01**
